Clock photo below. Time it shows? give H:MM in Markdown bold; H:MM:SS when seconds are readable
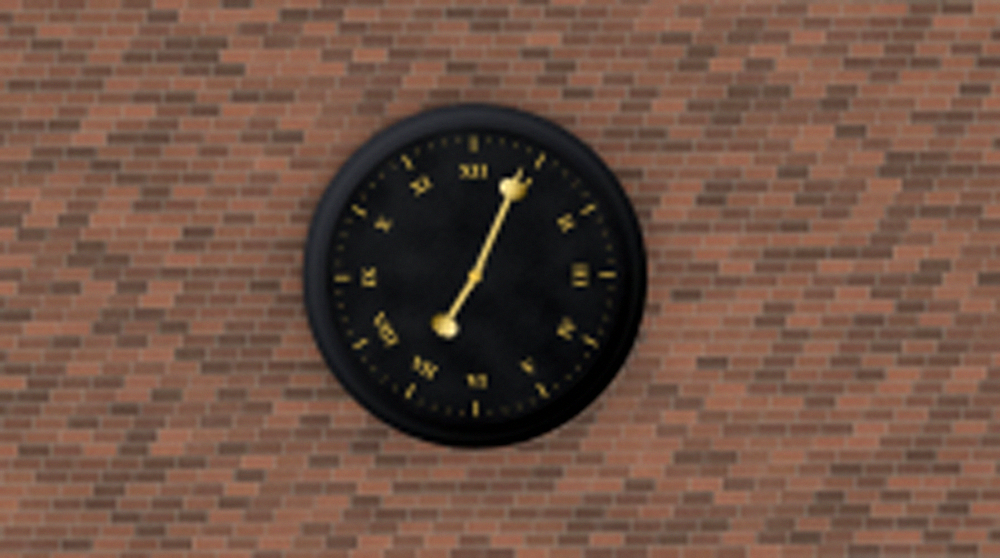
**7:04**
